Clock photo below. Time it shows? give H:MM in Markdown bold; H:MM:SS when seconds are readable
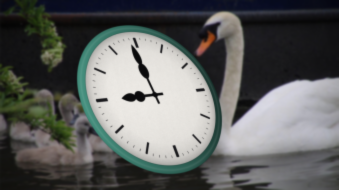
**8:59**
